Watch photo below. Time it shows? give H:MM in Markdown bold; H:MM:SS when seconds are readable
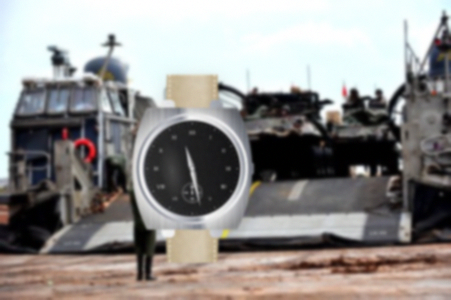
**11:28**
